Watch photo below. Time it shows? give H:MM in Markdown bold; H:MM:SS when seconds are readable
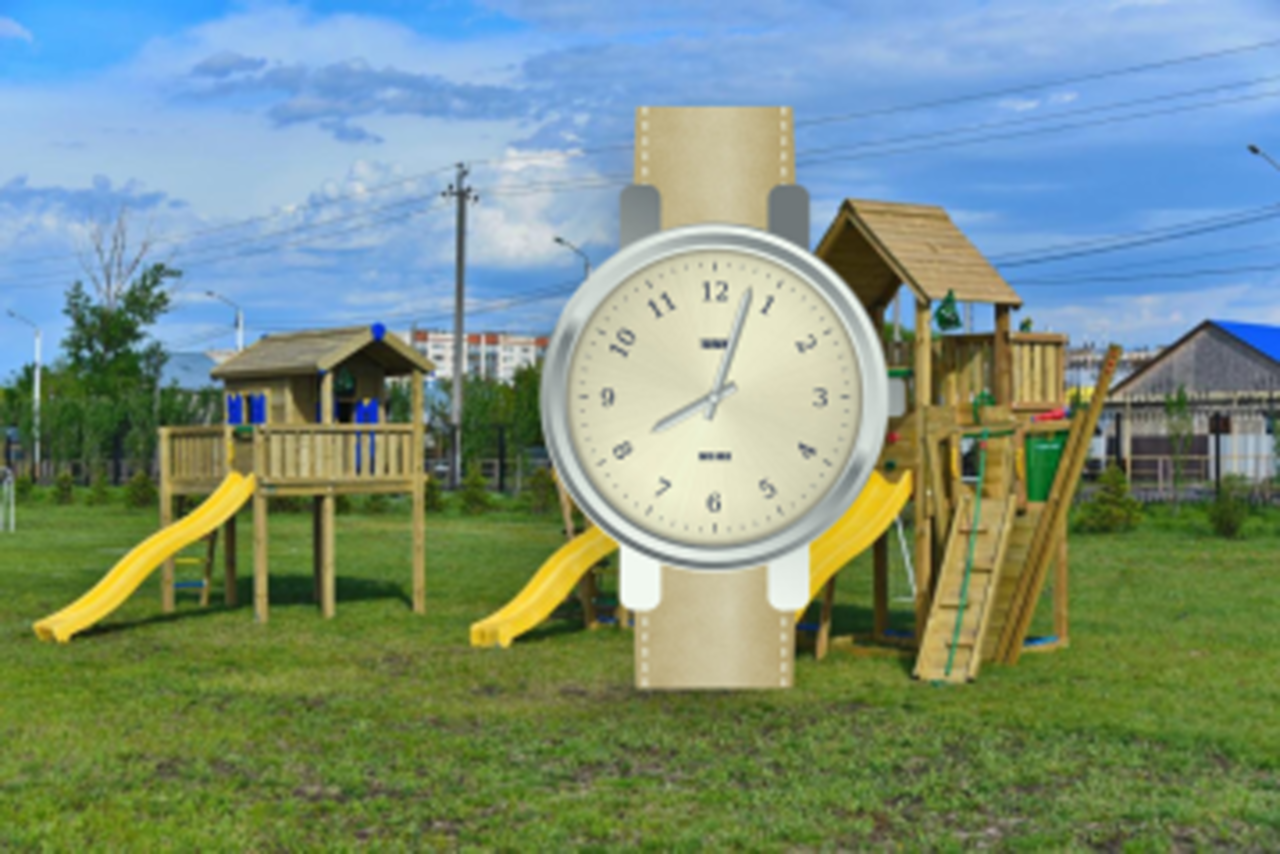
**8:03**
